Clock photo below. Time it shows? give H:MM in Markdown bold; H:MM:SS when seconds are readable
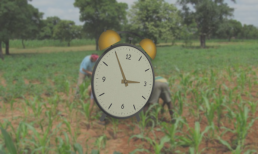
**2:55**
